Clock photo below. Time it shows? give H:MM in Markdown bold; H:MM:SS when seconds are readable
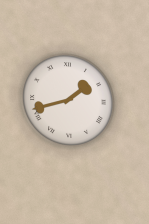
**1:42**
